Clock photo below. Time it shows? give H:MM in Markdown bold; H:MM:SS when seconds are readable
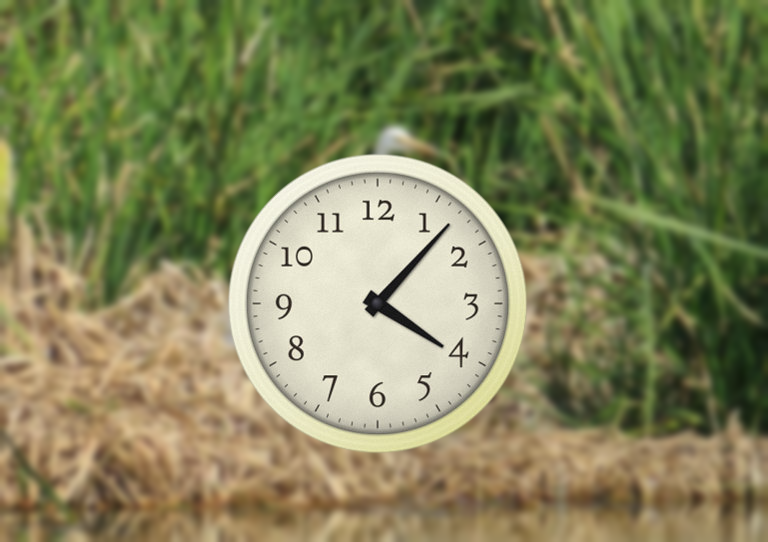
**4:07**
